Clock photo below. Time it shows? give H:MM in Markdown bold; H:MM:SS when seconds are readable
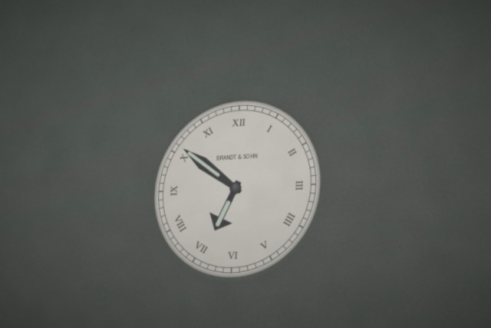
**6:51**
